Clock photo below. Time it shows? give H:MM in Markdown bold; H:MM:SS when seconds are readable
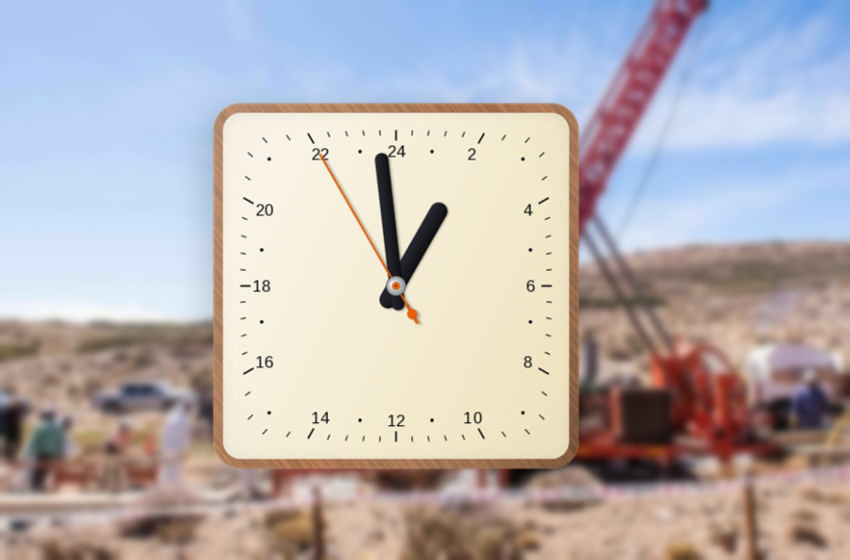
**1:58:55**
